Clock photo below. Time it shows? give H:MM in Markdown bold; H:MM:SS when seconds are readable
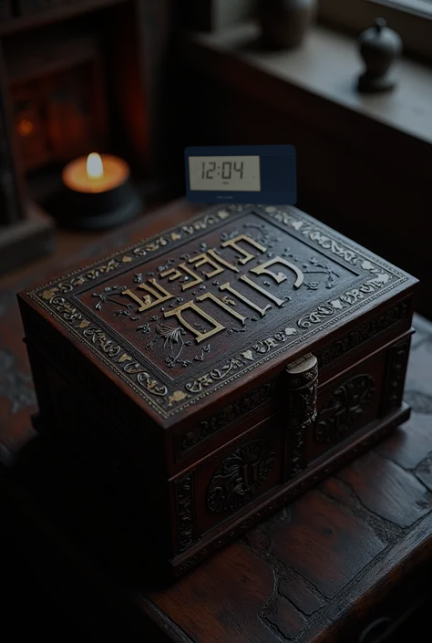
**12:04**
